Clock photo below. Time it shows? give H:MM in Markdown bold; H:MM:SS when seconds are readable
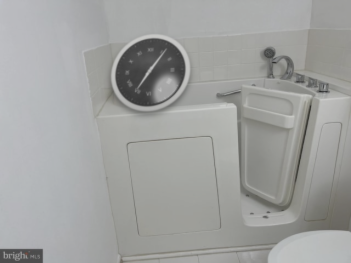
**7:06**
